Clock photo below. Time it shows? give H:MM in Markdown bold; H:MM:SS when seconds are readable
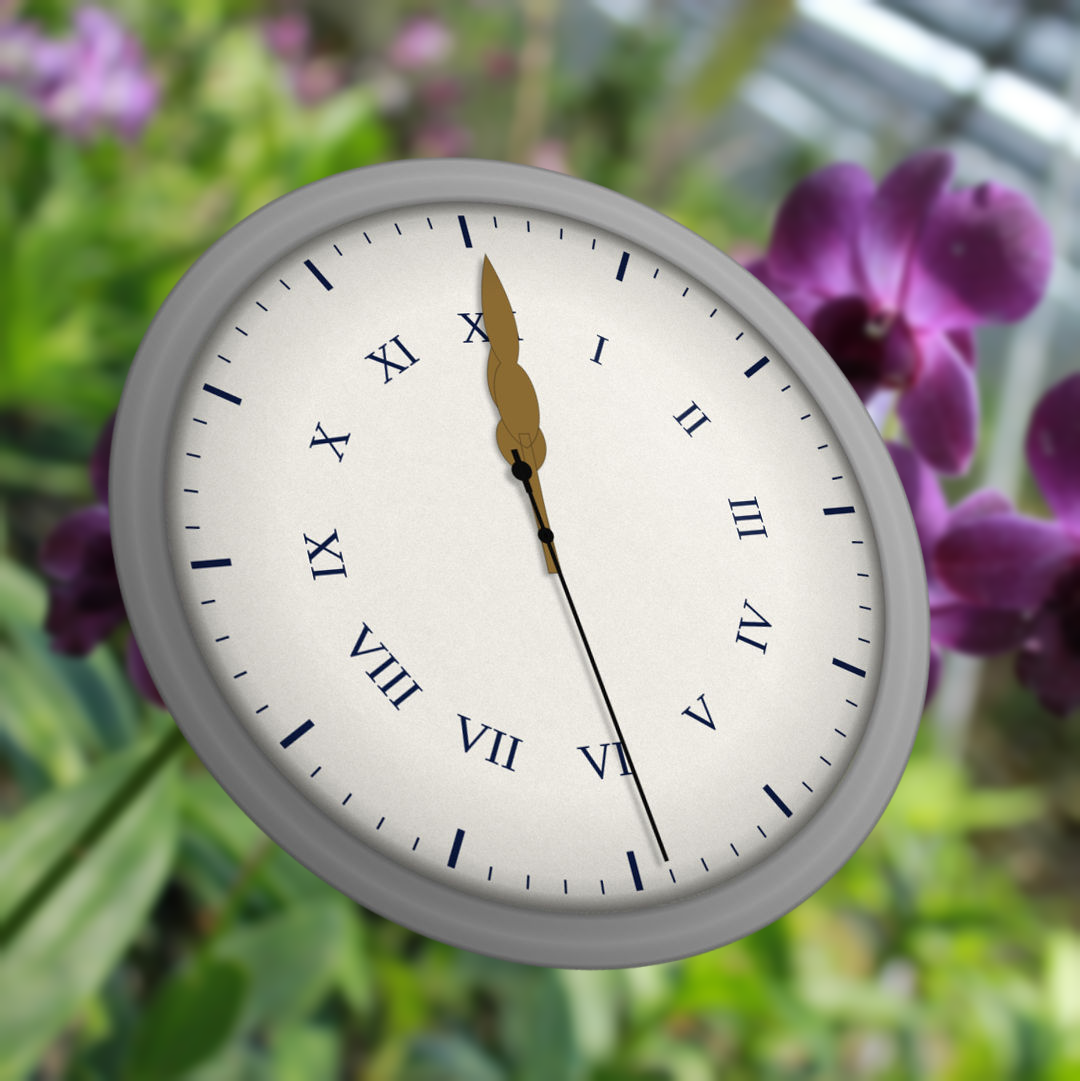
**12:00:29**
